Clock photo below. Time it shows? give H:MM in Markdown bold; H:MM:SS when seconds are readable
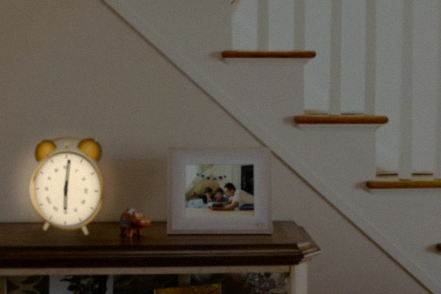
**6:01**
